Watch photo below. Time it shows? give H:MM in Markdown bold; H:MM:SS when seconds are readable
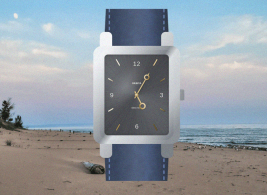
**5:05**
